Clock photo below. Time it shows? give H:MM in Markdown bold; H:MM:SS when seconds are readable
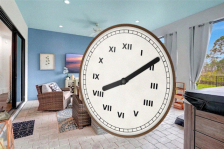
**8:09**
